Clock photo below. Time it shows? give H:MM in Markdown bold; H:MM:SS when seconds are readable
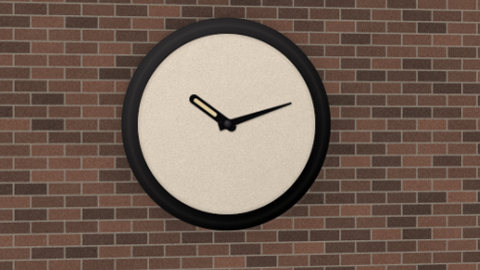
**10:12**
